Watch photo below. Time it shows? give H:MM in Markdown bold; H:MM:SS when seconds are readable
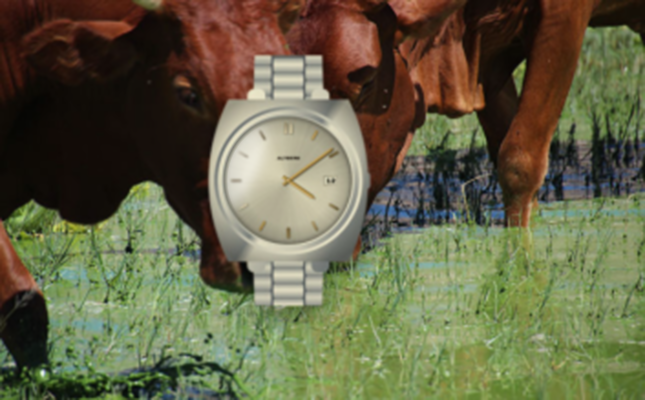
**4:09**
